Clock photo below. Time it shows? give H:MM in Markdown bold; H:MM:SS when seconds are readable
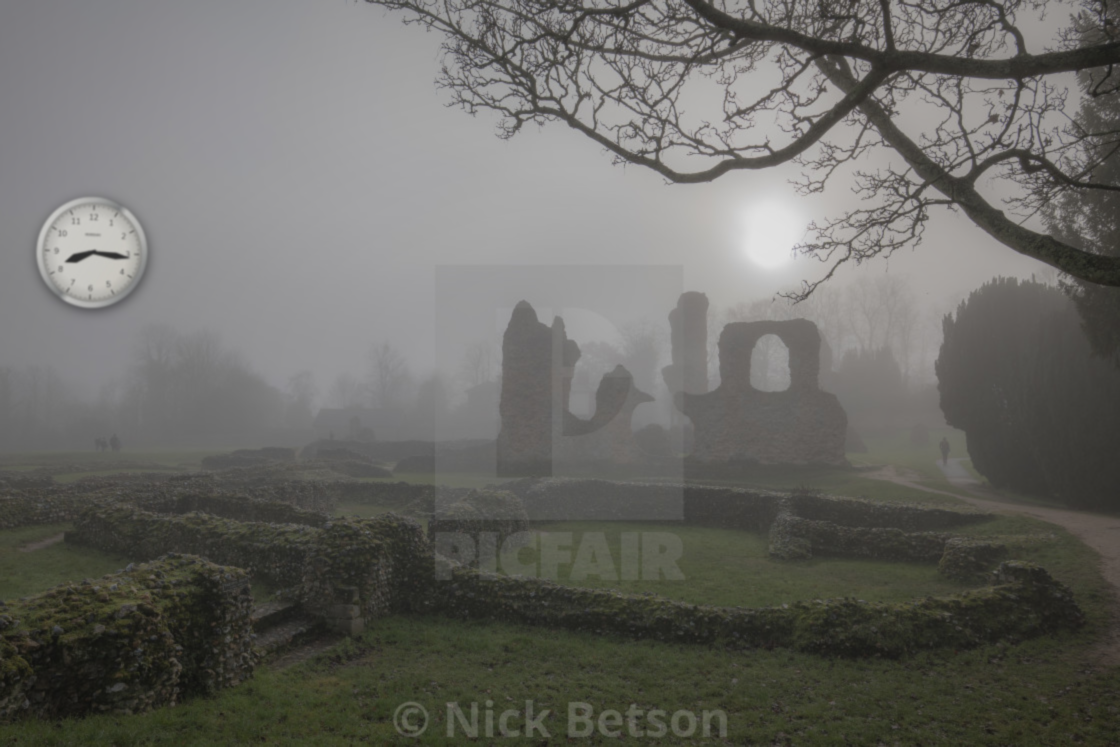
**8:16**
